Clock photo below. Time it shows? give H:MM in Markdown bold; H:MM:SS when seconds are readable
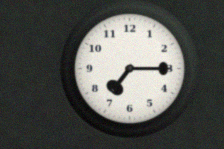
**7:15**
